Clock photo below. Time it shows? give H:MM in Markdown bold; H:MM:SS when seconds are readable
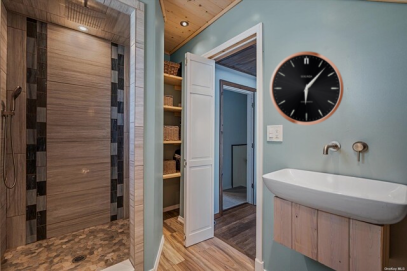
**6:07**
